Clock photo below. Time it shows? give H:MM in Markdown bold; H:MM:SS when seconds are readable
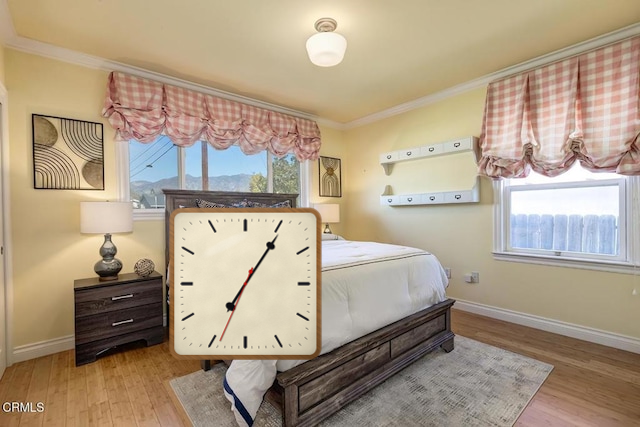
**7:05:34**
